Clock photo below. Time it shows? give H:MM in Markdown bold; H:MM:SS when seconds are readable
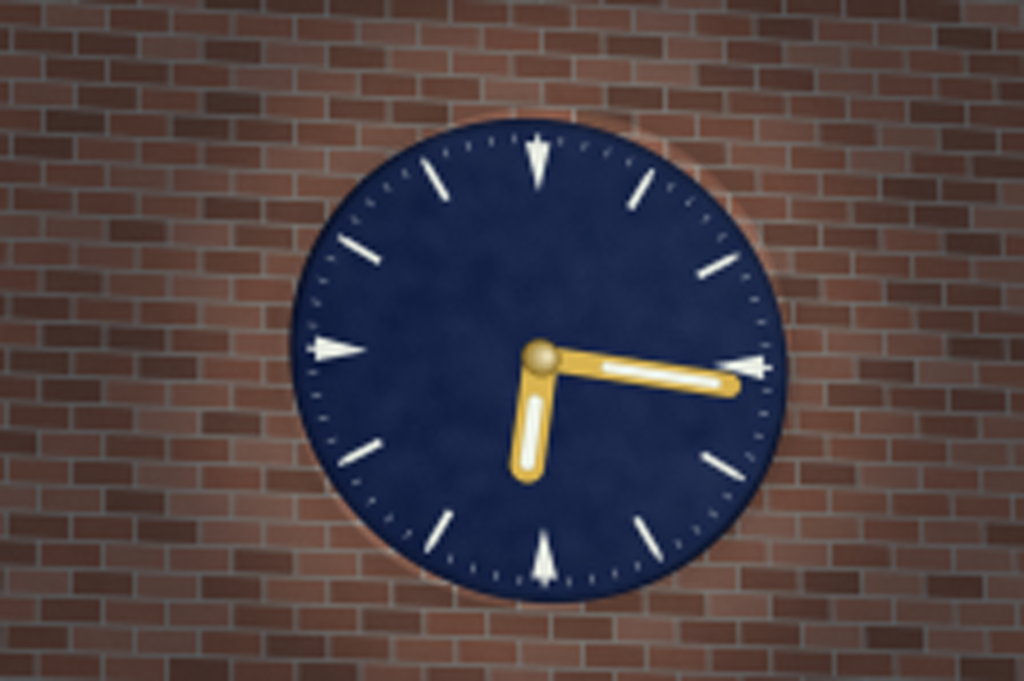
**6:16**
